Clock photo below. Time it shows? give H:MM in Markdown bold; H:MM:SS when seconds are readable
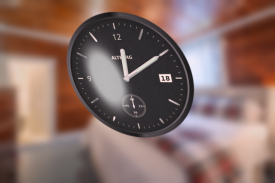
**12:10**
